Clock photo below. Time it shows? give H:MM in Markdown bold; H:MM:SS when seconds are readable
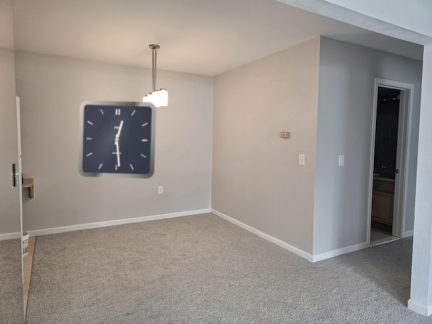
**12:29**
